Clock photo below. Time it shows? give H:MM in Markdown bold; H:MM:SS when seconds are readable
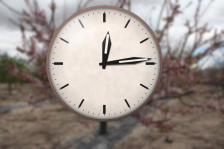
**12:14**
